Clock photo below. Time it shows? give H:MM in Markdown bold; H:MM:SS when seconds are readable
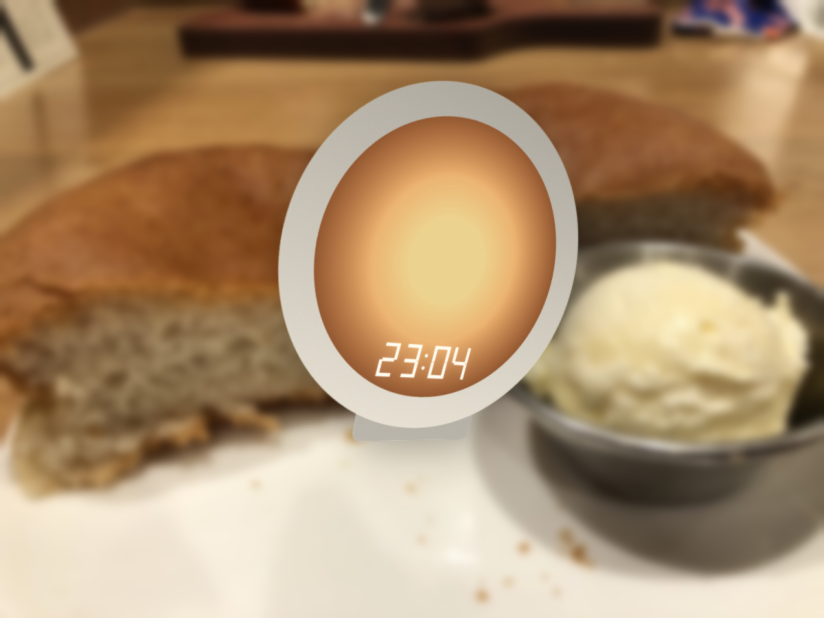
**23:04**
